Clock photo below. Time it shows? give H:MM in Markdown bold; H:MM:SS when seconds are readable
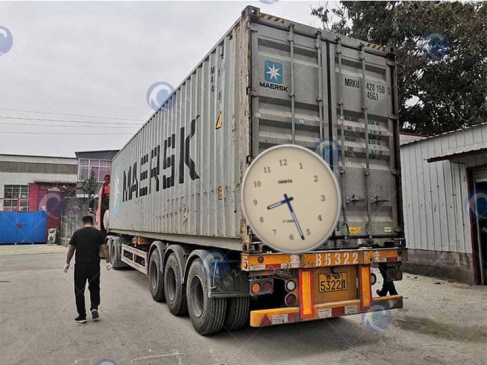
**8:27**
